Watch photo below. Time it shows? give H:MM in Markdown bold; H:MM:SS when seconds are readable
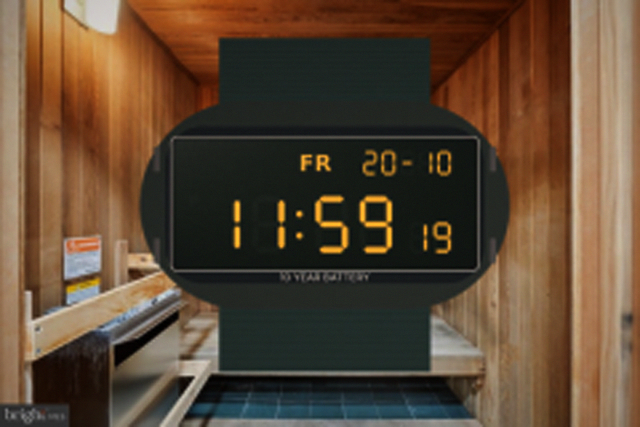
**11:59:19**
